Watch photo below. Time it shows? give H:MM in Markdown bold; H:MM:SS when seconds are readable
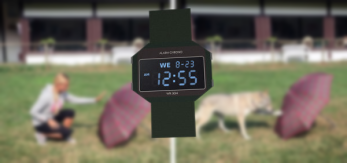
**12:55**
